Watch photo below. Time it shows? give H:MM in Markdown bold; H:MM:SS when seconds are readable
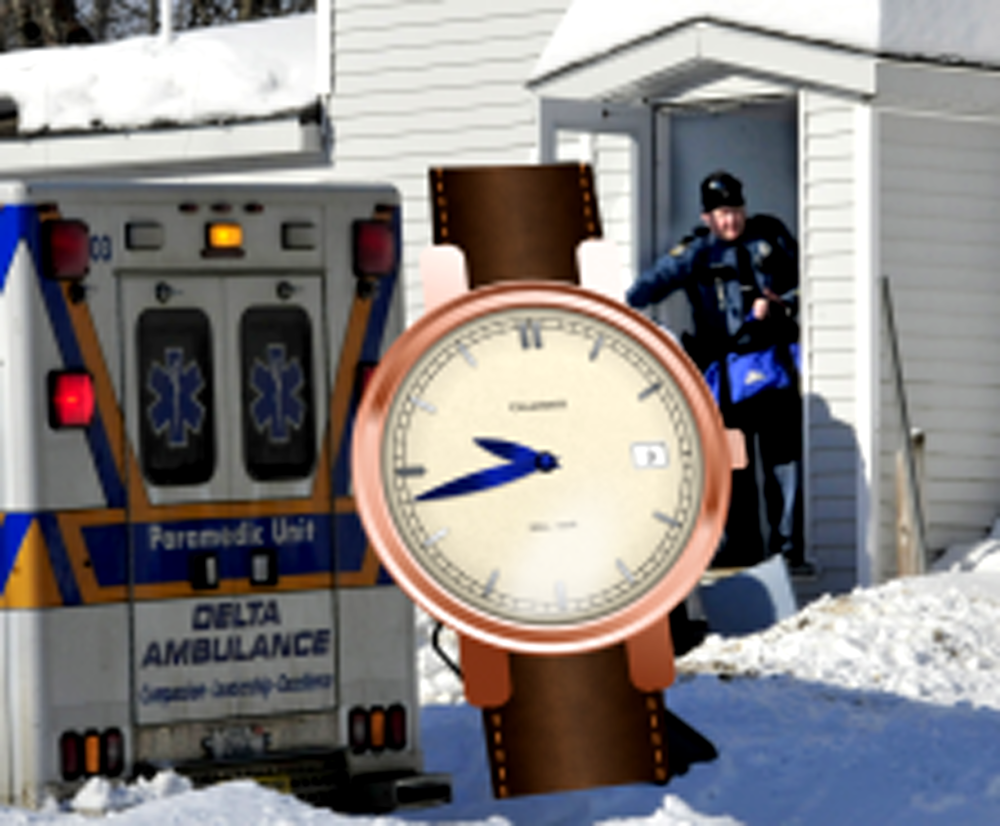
**9:43**
